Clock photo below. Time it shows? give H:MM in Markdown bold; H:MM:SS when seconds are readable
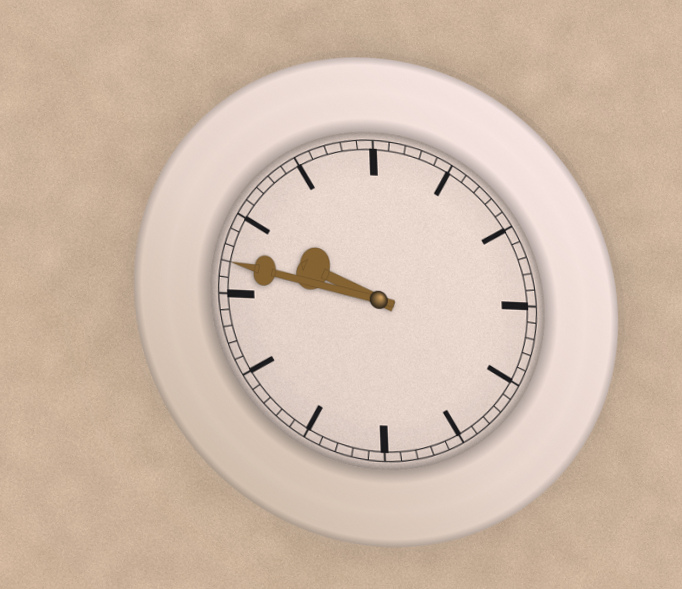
**9:47**
